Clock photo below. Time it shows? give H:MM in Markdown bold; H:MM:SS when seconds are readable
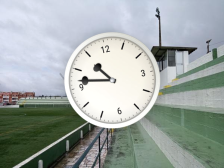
**10:47**
